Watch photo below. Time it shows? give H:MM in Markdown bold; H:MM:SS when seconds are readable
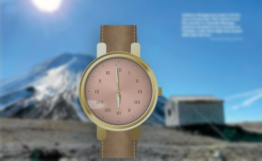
**5:59**
